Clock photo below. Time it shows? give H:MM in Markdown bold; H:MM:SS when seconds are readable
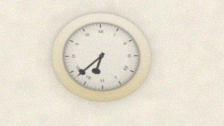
**6:38**
